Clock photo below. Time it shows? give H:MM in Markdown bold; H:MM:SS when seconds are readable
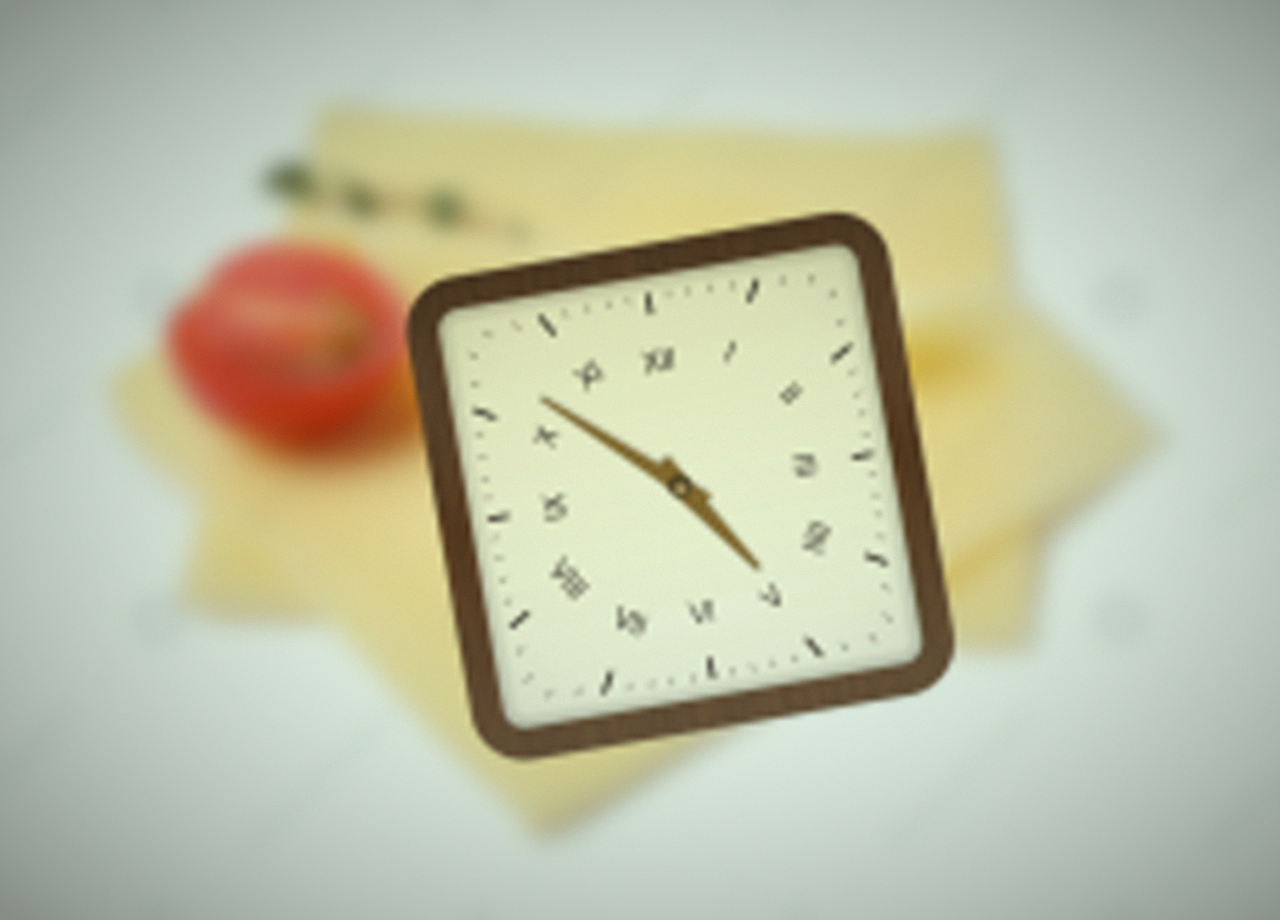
**4:52**
